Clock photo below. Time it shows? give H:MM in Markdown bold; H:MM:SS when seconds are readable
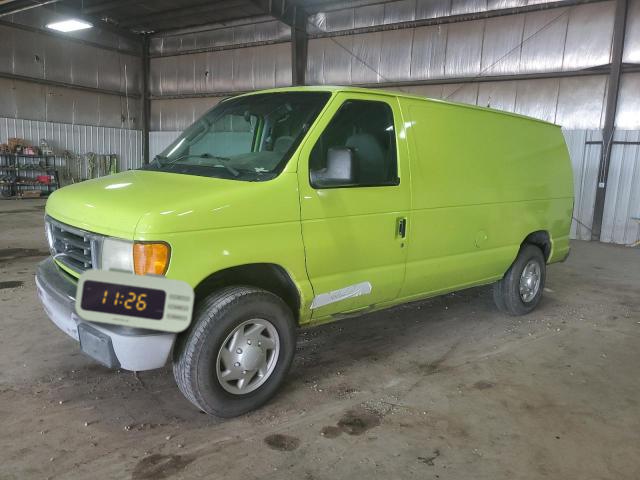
**11:26**
